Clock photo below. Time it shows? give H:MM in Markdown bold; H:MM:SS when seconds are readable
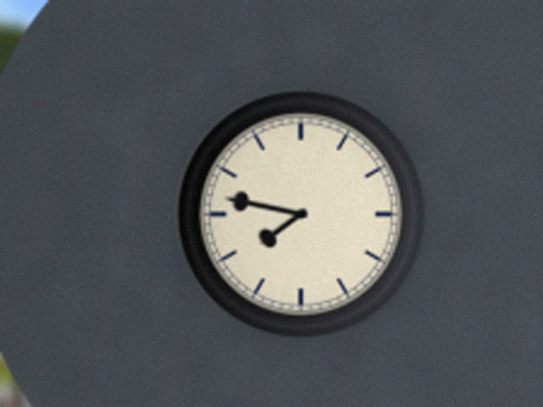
**7:47**
